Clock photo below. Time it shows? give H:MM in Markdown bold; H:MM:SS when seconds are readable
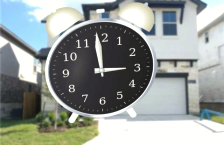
**2:59**
